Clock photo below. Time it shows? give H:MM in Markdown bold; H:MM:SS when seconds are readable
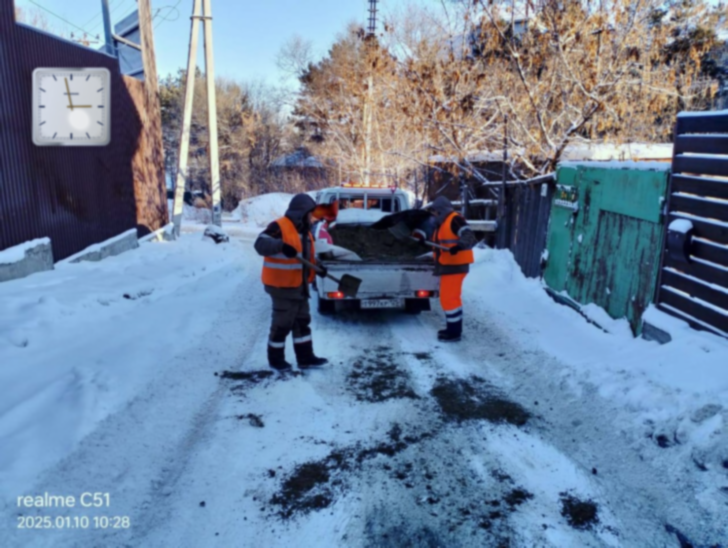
**2:58**
